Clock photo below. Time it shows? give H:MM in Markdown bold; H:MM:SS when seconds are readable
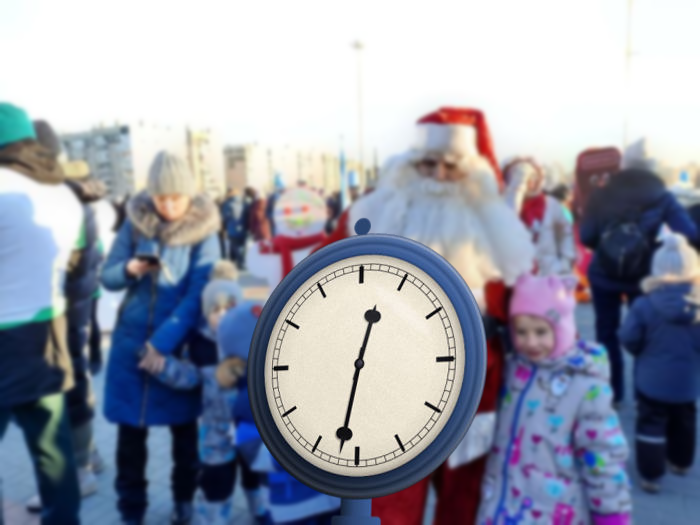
**12:32**
